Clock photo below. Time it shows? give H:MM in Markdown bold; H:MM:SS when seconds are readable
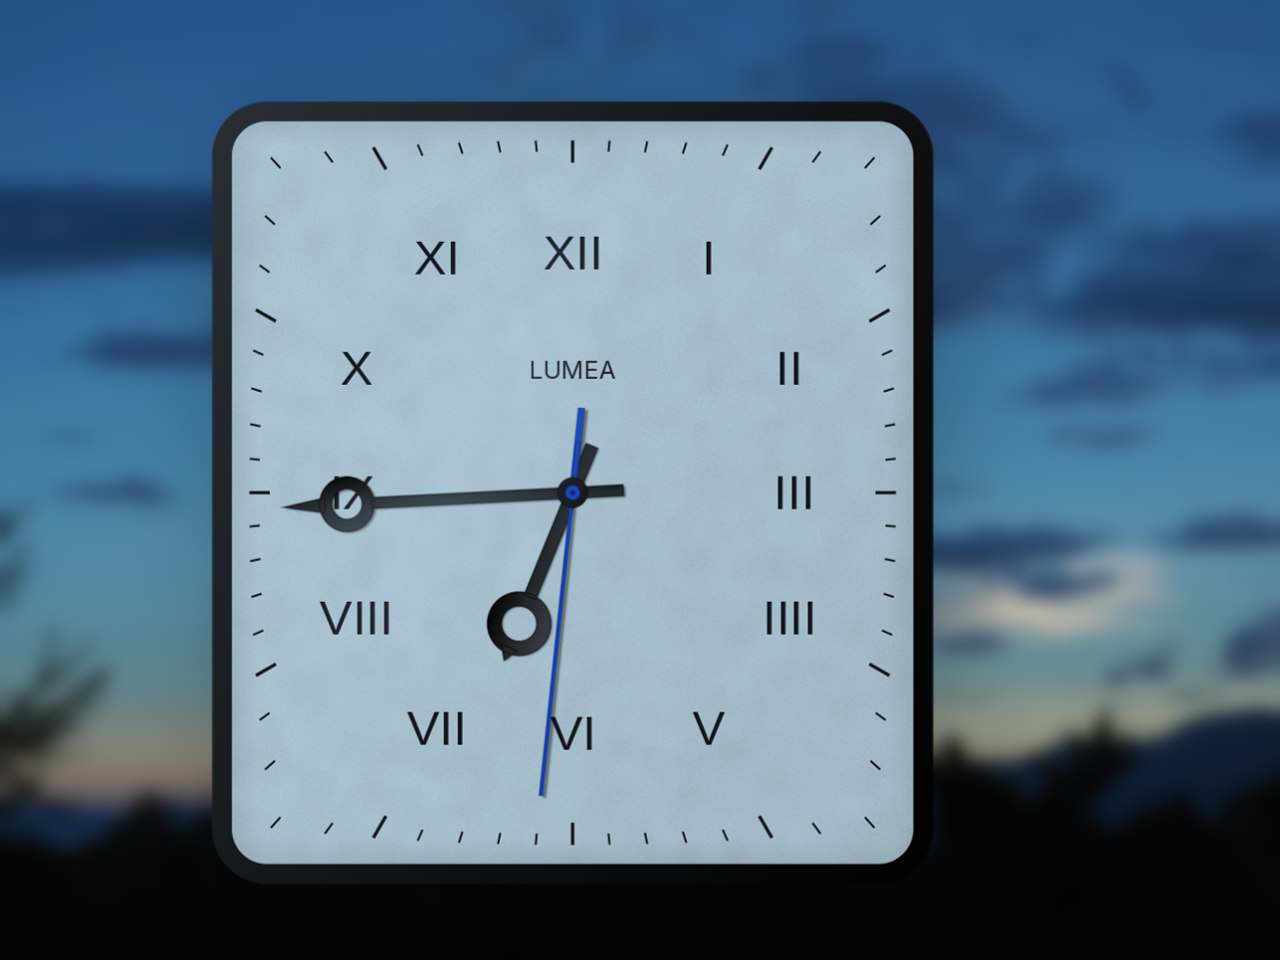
**6:44:31**
